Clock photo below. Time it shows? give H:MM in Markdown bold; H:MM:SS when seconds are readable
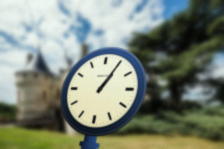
**1:05**
